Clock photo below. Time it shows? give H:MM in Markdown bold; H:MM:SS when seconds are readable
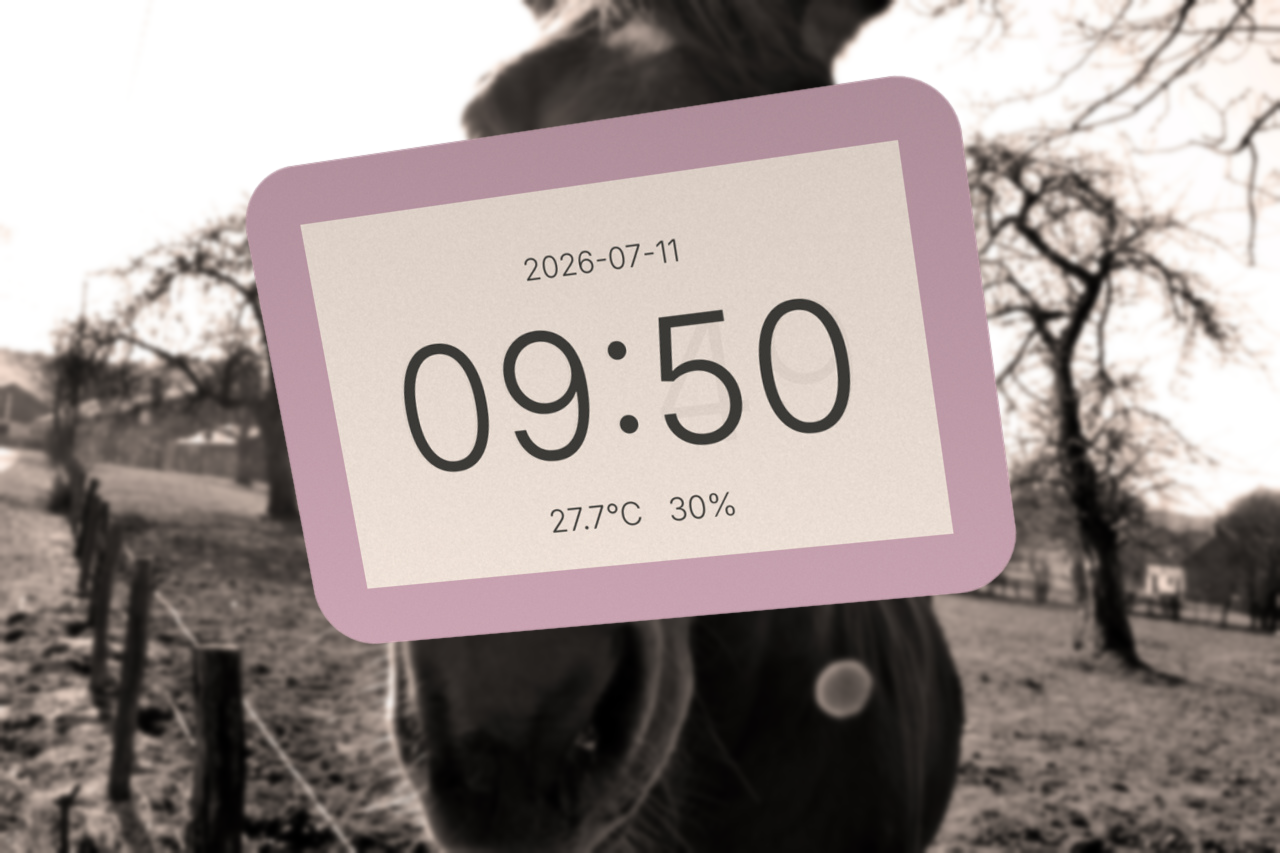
**9:50**
